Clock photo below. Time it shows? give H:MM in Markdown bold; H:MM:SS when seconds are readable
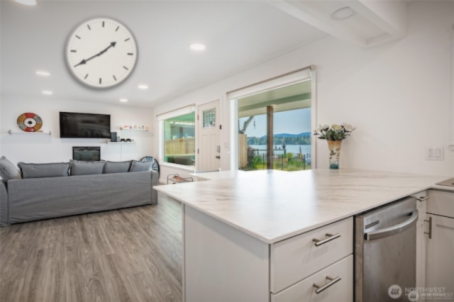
**1:40**
